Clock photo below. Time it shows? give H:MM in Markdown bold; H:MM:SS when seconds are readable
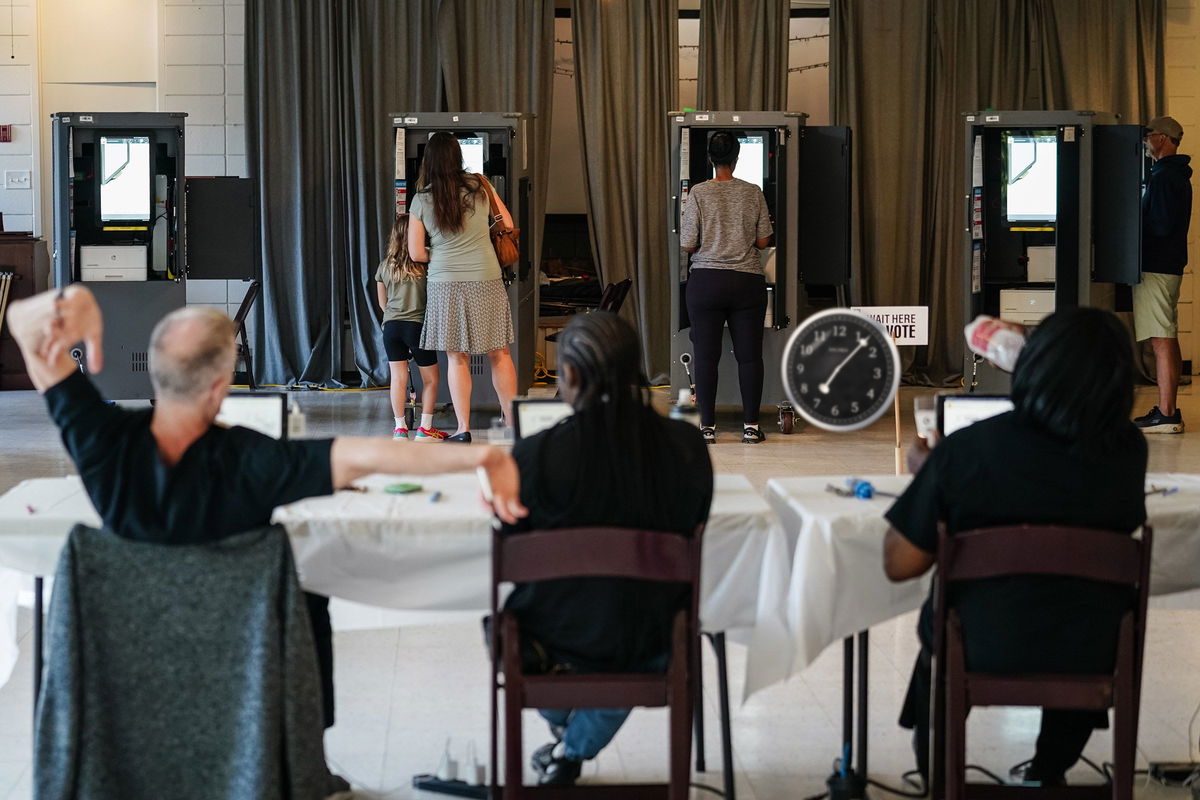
**7:07**
